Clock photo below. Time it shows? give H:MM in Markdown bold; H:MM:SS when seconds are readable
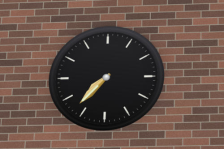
**7:37**
